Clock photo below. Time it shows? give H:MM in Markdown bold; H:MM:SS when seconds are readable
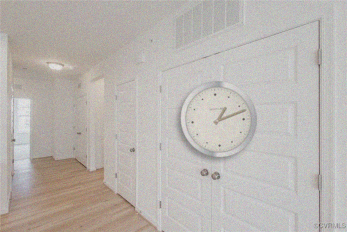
**1:12**
